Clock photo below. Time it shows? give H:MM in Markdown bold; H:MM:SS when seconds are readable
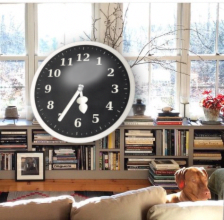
**5:35**
